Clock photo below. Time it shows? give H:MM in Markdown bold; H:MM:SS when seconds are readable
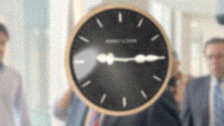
**9:15**
